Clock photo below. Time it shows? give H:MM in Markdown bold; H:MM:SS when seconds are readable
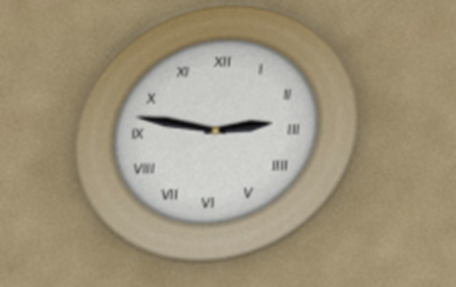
**2:47**
